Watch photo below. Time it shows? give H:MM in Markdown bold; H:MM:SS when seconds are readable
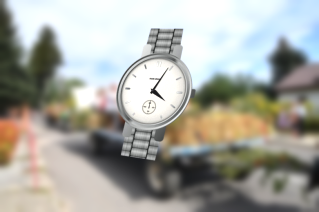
**4:04**
